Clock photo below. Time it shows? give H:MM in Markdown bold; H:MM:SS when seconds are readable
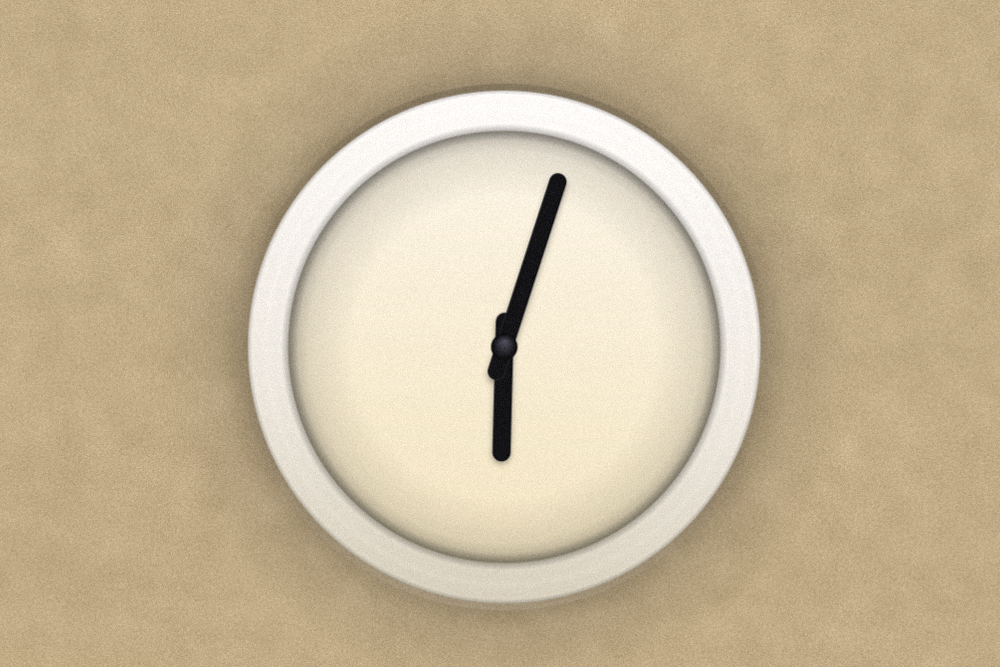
**6:03**
